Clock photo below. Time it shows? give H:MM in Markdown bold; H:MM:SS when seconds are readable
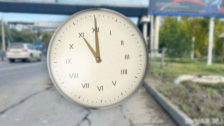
**11:00**
